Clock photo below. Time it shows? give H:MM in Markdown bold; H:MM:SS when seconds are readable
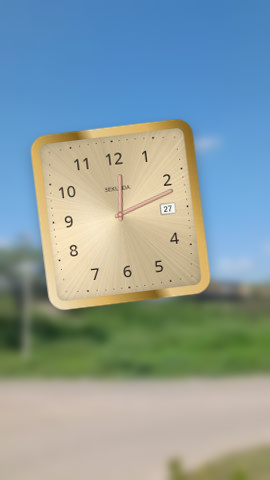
**12:12**
